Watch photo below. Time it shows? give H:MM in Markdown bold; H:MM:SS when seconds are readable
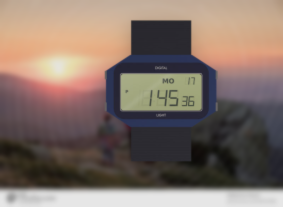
**1:45:36**
